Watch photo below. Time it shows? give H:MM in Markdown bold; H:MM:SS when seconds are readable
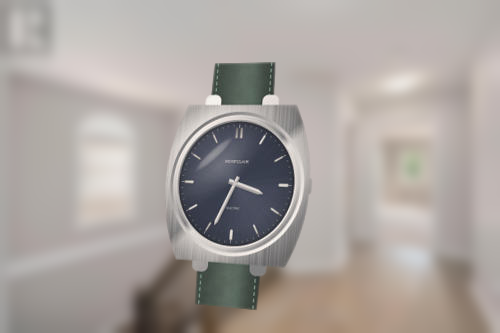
**3:34**
